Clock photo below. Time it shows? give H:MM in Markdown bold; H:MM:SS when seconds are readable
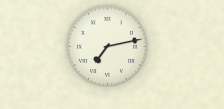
**7:13**
